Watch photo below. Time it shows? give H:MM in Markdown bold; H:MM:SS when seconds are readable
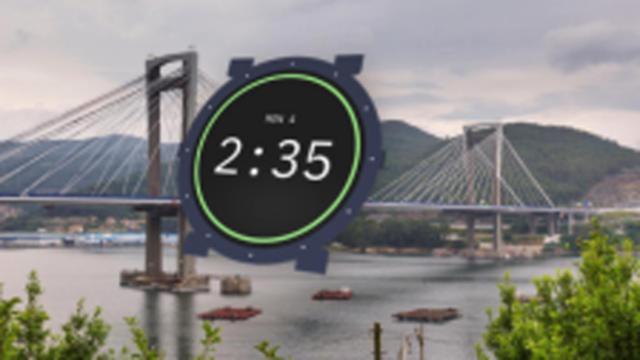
**2:35**
